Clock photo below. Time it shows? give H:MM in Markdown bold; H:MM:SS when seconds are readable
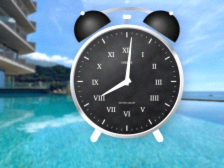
**8:01**
